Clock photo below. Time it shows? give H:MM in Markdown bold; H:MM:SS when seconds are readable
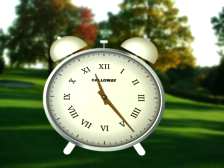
**11:24**
